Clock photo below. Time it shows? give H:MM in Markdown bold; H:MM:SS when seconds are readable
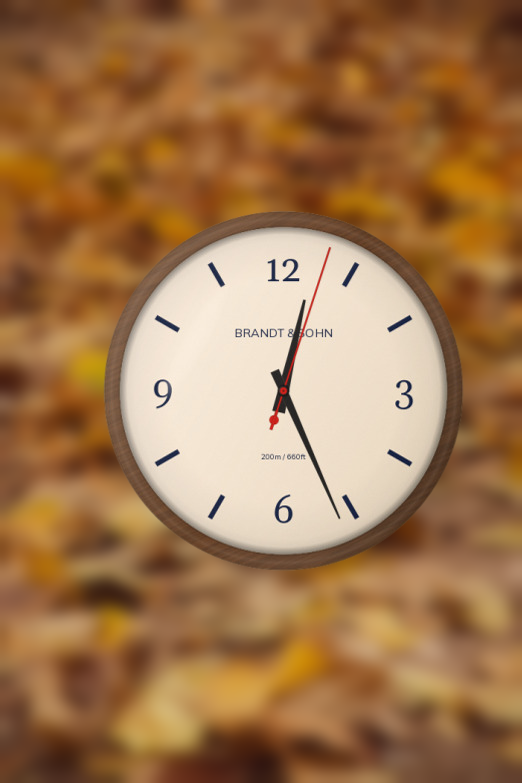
**12:26:03**
